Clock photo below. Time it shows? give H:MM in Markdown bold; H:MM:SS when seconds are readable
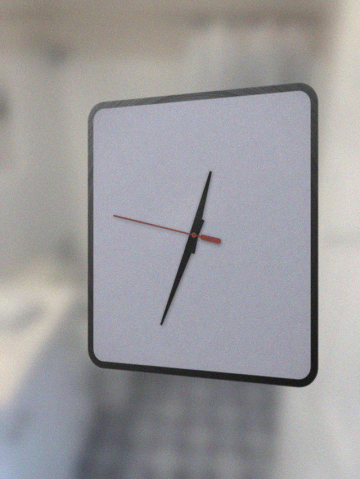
**12:33:47**
